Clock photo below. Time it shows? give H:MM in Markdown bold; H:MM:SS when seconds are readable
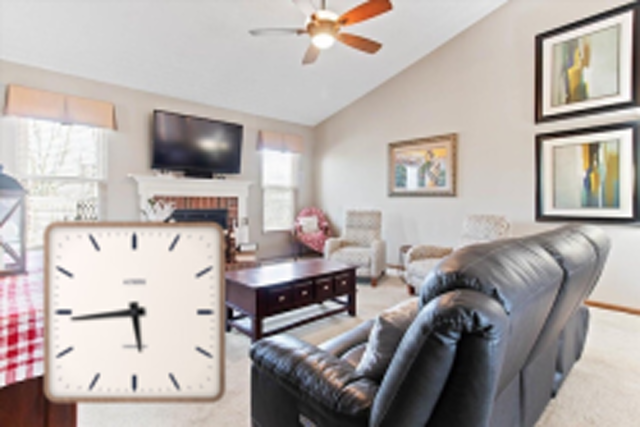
**5:44**
